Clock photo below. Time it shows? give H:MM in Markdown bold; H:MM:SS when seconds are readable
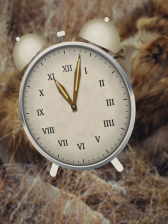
**11:03**
